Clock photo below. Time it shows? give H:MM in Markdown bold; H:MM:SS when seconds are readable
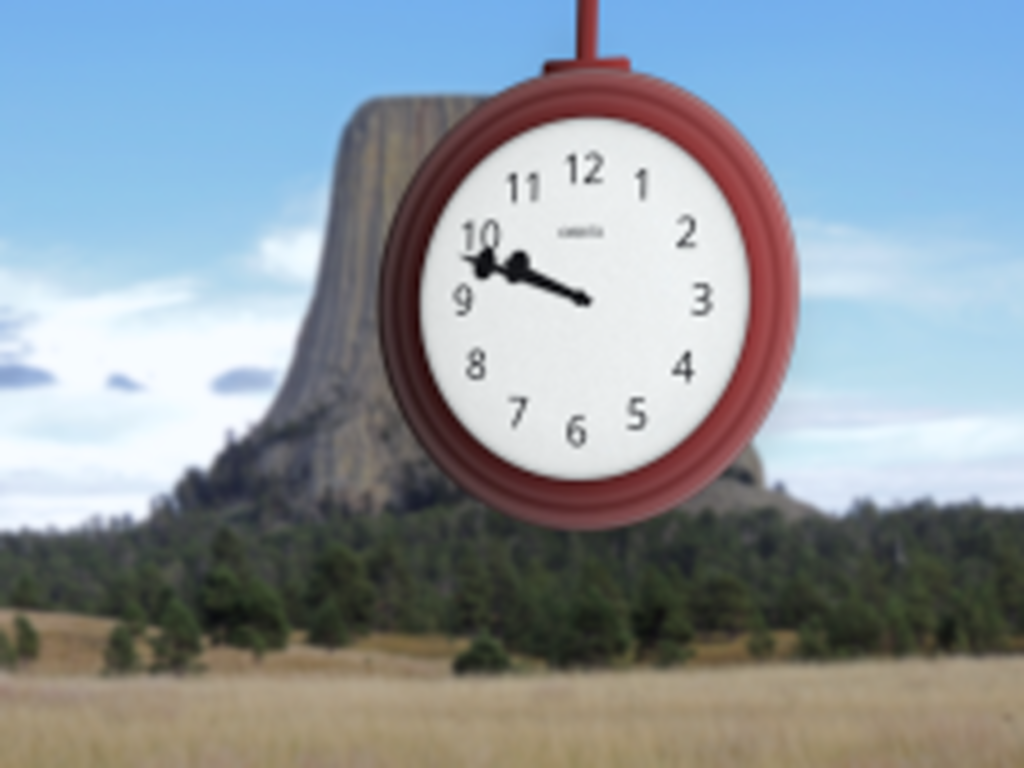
**9:48**
